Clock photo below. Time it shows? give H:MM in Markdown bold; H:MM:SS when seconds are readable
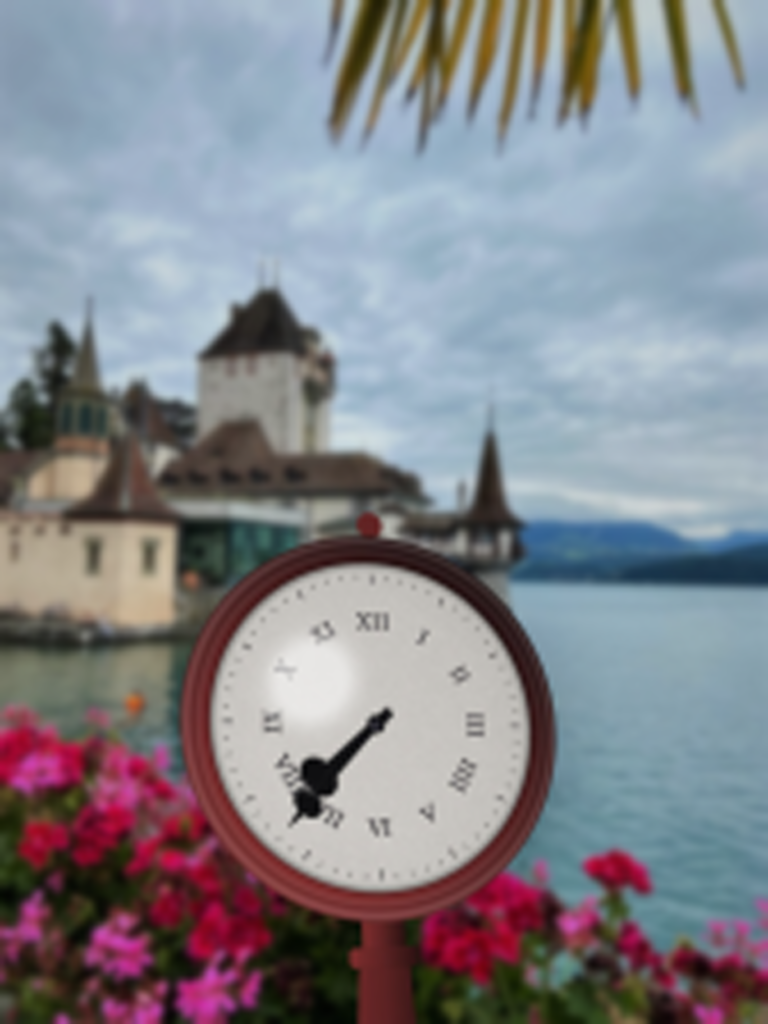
**7:37**
